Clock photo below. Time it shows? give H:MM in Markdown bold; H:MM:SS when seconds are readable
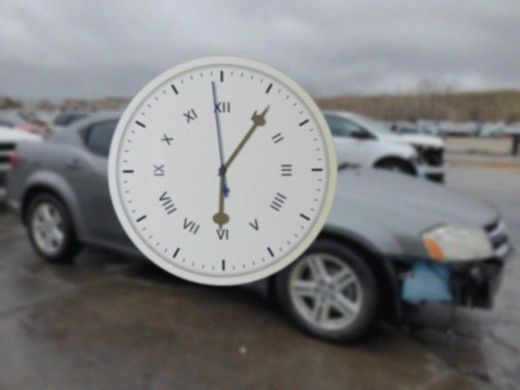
**6:05:59**
